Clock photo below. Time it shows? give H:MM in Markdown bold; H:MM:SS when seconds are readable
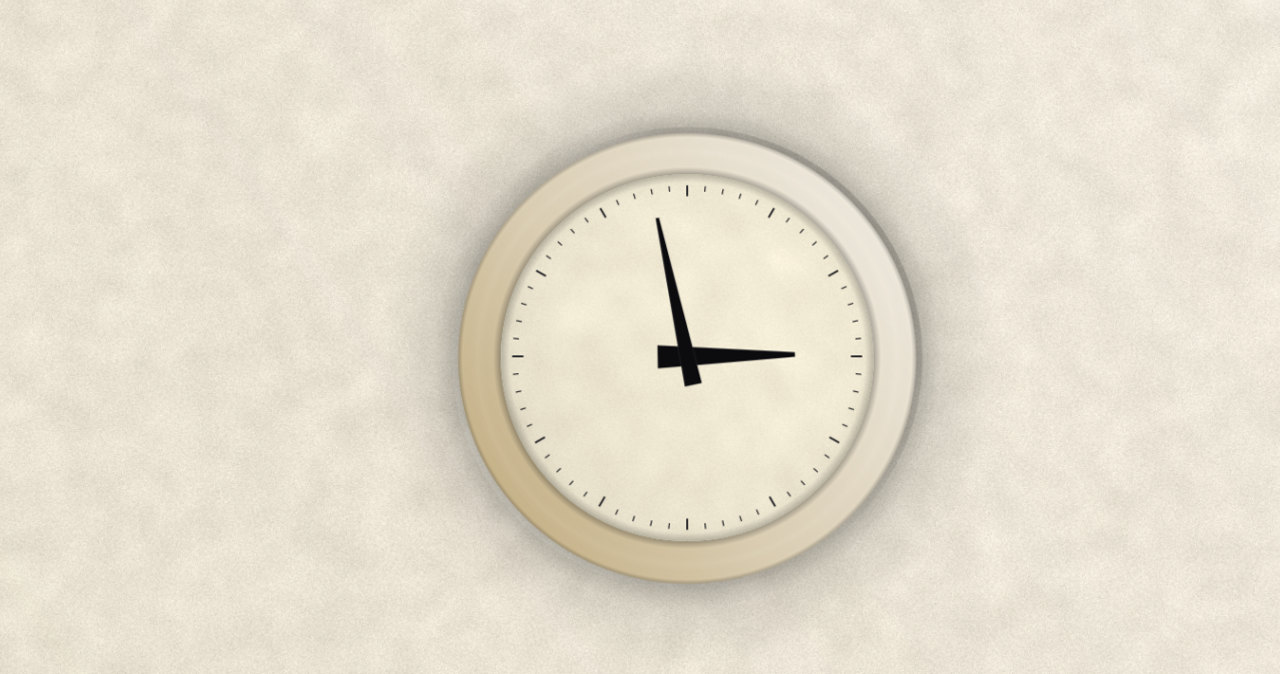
**2:58**
